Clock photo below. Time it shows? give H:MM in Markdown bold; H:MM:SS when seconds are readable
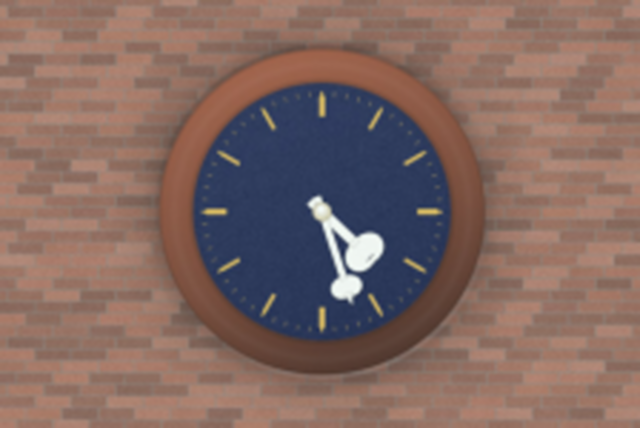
**4:27**
